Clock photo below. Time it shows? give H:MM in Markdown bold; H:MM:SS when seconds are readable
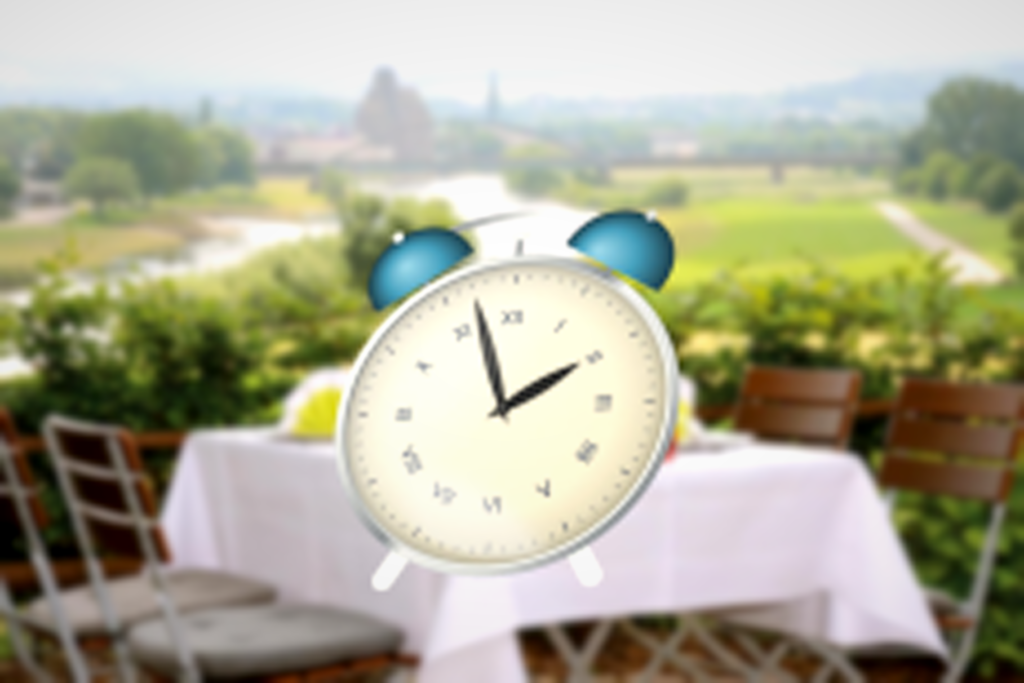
**1:57**
